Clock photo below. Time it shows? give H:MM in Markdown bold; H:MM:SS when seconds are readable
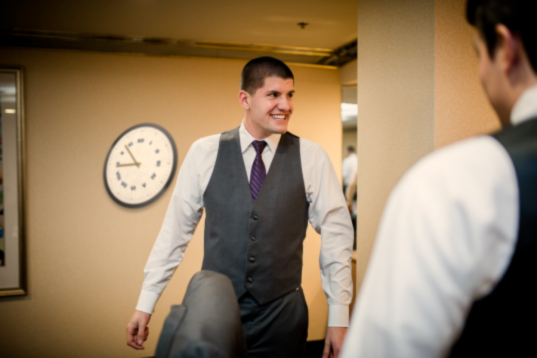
**8:53**
